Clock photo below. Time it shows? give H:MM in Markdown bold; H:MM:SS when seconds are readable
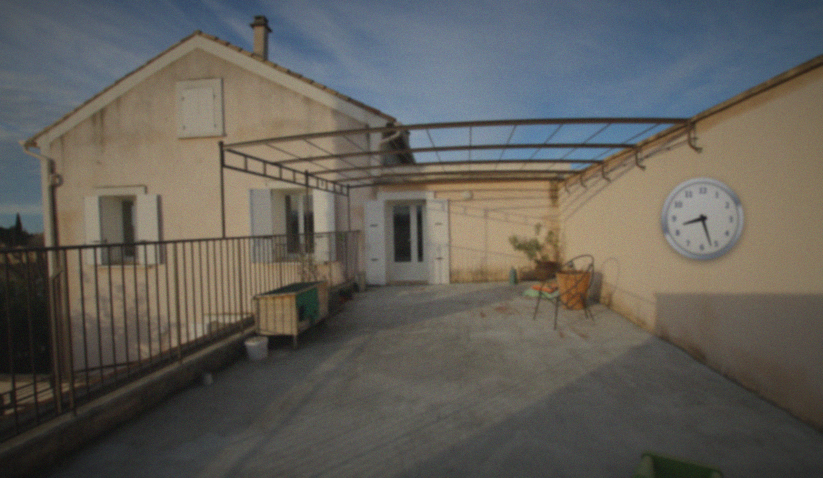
**8:27**
